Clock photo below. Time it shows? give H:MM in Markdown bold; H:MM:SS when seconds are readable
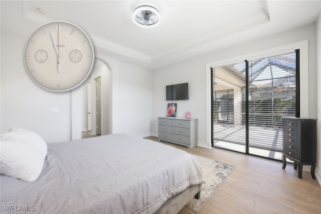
**5:57**
